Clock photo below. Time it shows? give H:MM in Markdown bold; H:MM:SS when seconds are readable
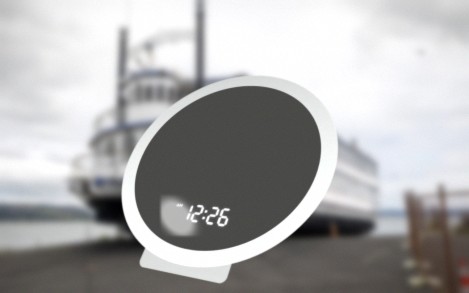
**12:26**
